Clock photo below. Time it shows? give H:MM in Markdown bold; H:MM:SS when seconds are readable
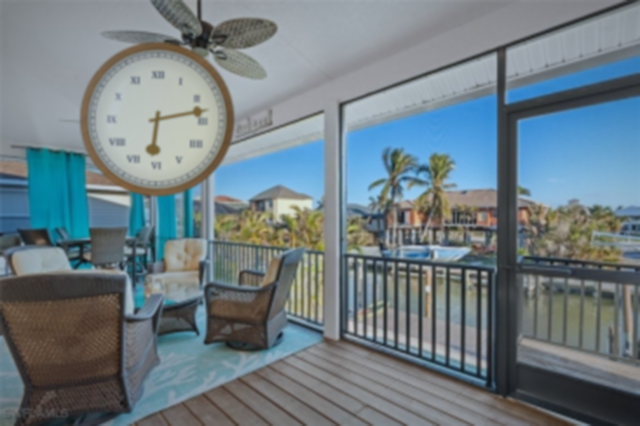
**6:13**
